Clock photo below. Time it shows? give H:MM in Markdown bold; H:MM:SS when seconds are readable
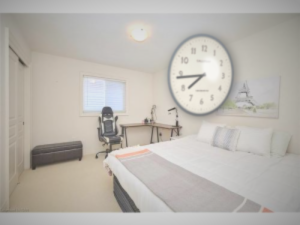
**7:44**
